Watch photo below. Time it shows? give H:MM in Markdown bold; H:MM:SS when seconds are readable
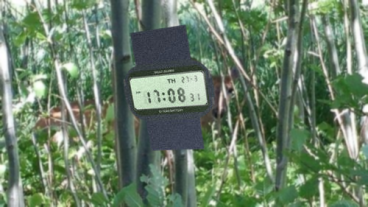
**17:08:31**
